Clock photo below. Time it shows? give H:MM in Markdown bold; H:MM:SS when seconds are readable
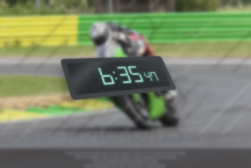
**6:35:47**
